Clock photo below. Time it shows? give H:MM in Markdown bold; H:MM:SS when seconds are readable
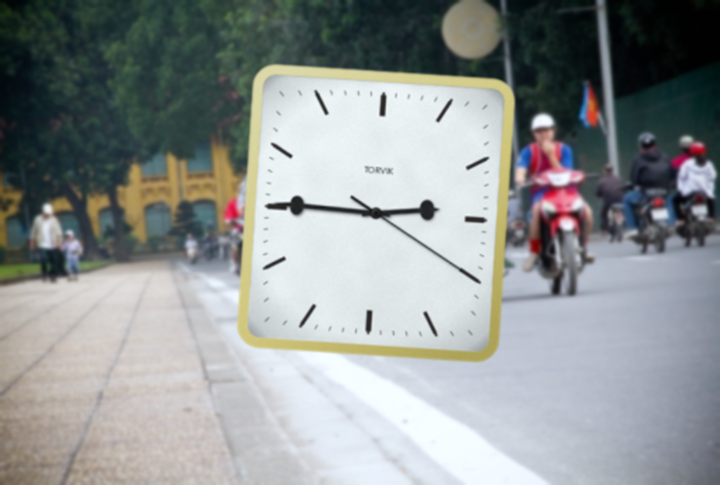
**2:45:20**
